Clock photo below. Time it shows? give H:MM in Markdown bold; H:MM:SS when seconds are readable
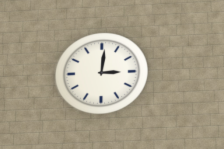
**3:01**
